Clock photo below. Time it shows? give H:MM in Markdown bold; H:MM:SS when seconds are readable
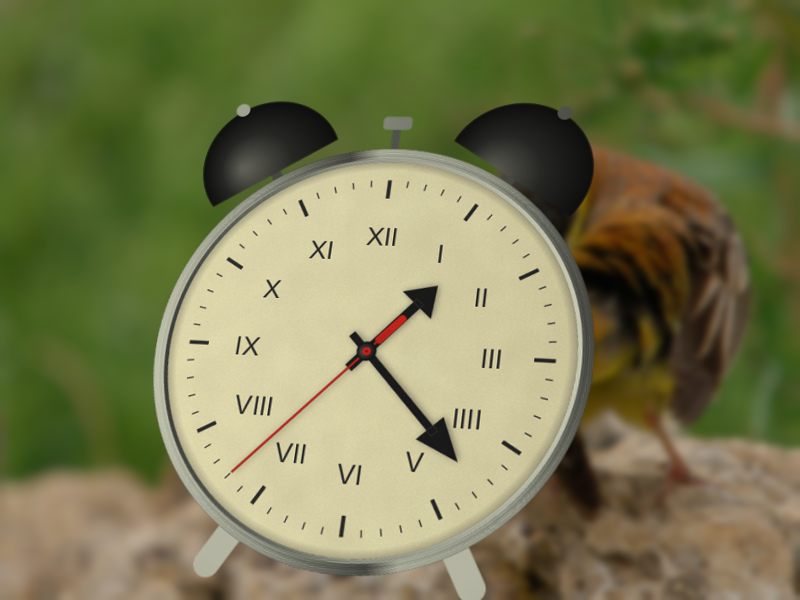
**1:22:37**
